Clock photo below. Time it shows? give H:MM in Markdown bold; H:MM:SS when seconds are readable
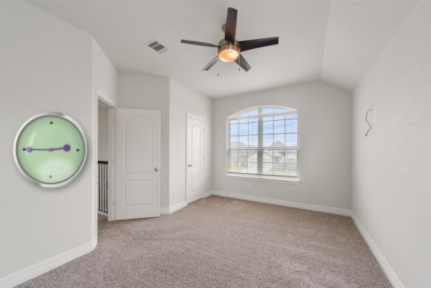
**2:45**
